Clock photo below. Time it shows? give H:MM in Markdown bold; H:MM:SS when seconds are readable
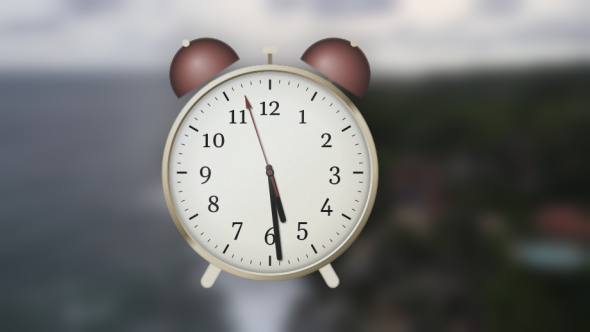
**5:28:57**
